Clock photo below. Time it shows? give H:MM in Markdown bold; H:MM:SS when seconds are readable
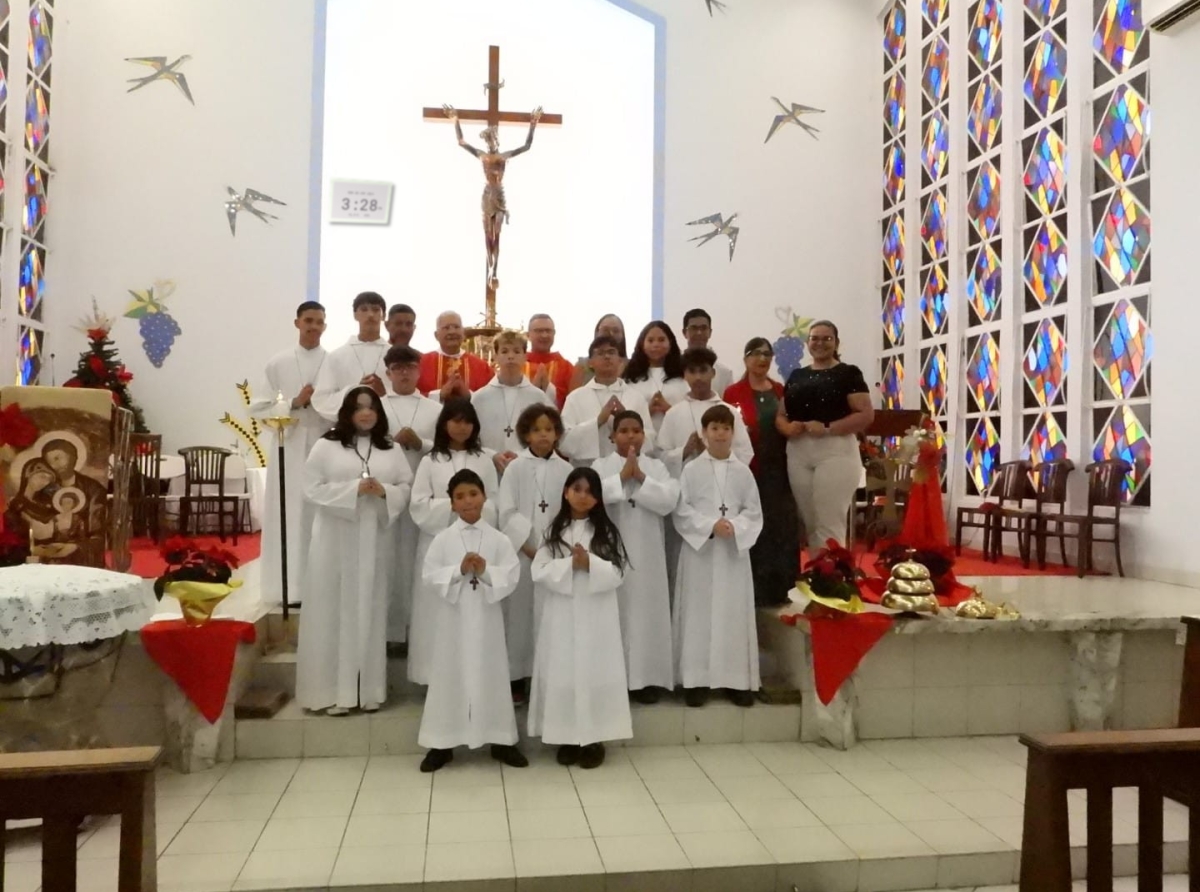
**3:28**
